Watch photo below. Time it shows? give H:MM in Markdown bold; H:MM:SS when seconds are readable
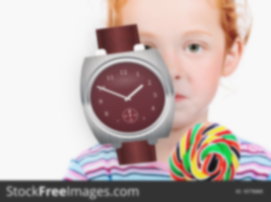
**1:50**
